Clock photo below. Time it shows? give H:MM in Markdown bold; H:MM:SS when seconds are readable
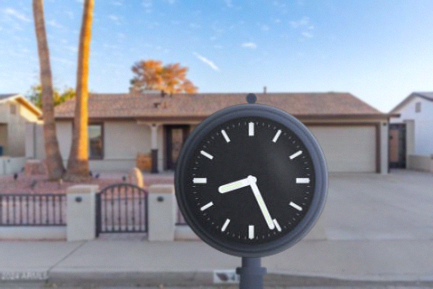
**8:26**
